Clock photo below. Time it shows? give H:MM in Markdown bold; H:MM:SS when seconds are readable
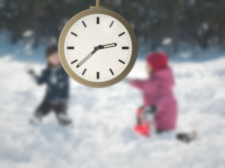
**2:38**
